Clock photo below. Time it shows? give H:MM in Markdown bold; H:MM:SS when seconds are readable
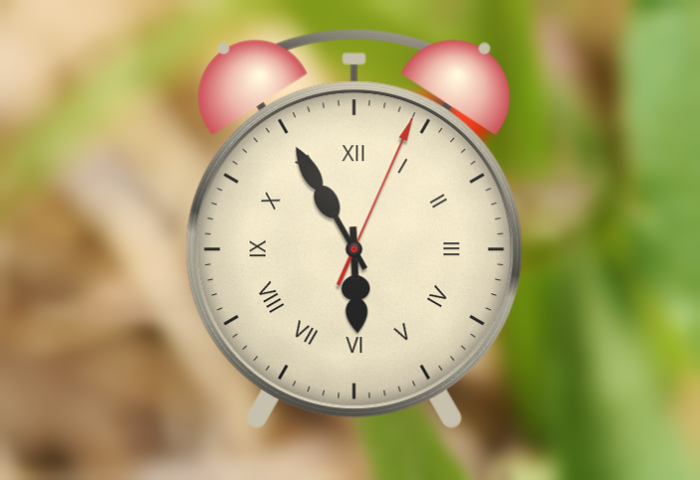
**5:55:04**
